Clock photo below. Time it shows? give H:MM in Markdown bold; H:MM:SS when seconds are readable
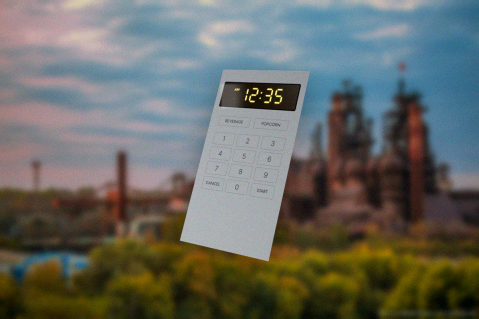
**12:35**
